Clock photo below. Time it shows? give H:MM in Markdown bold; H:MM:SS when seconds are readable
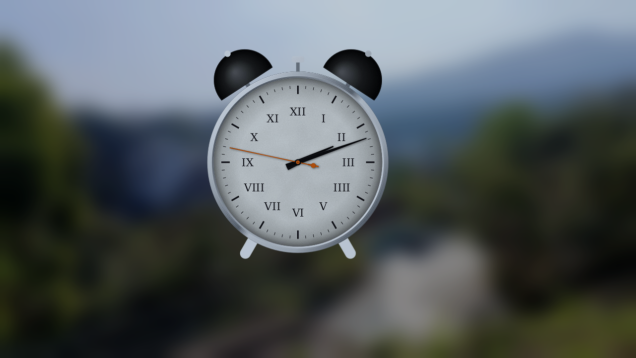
**2:11:47**
